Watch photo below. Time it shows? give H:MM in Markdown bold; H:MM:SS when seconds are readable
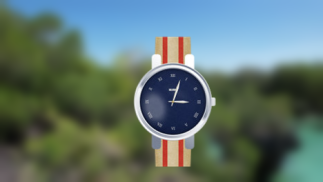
**3:03**
